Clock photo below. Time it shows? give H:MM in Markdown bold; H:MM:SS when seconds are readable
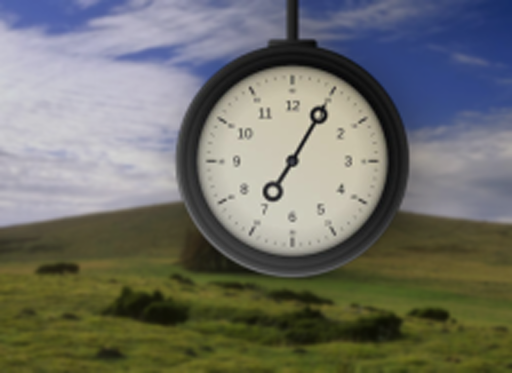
**7:05**
